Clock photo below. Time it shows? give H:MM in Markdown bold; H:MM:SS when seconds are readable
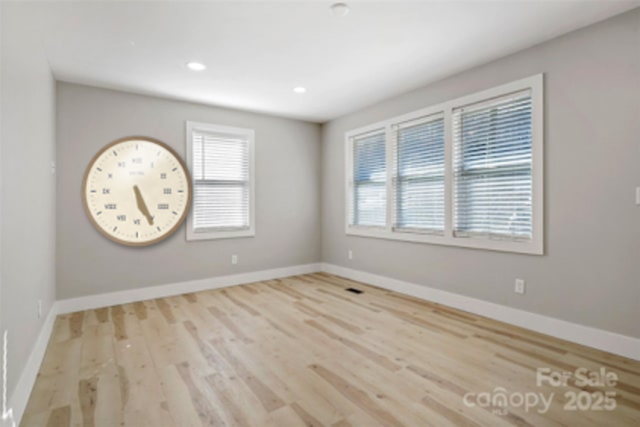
**5:26**
